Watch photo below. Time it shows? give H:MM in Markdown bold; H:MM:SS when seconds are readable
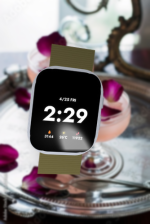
**2:29**
